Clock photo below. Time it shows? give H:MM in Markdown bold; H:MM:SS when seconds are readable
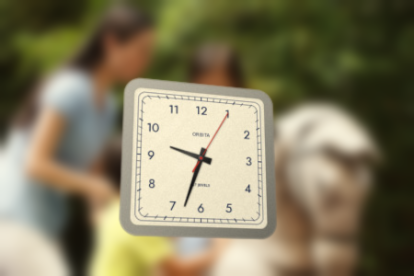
**9:33:05**
